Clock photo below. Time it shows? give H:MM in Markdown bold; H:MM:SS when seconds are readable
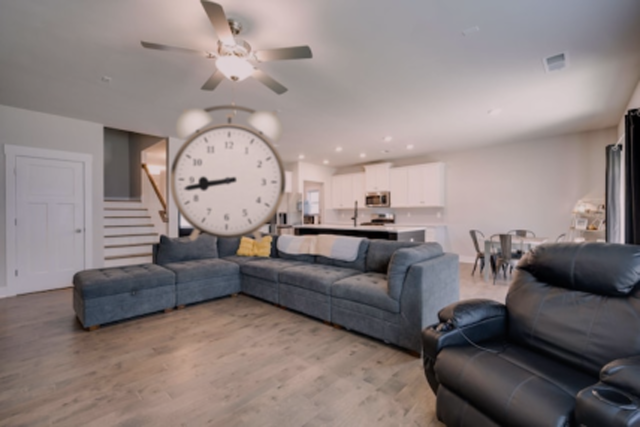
**8:43**
